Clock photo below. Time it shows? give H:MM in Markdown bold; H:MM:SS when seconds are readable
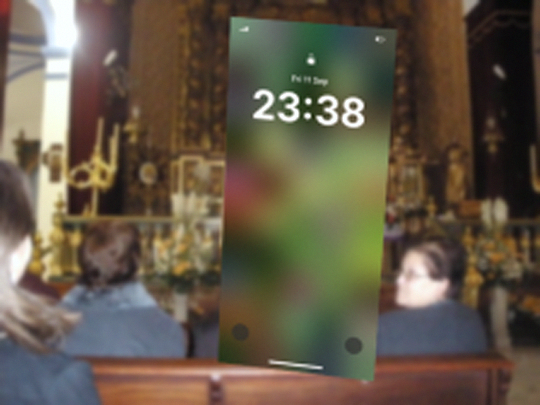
**23:38**
